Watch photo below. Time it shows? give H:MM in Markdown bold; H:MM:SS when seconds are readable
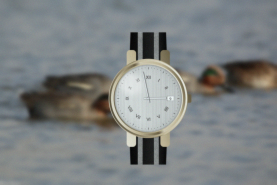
**2:58**
